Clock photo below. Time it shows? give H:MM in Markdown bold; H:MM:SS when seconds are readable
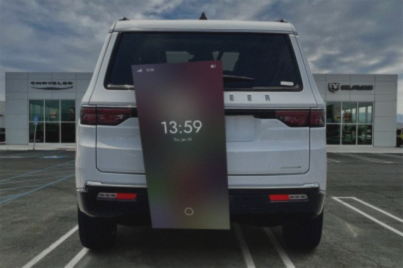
**13:59**
